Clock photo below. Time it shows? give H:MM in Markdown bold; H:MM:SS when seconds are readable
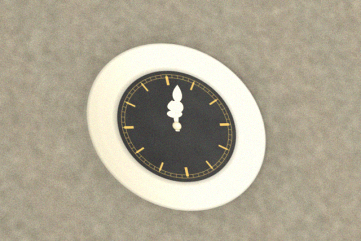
**12:02**
